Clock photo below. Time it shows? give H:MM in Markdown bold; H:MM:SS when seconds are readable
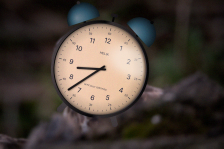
**8:37**
